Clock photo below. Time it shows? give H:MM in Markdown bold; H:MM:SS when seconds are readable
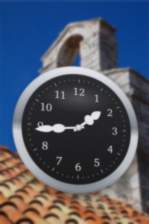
**1:44**
